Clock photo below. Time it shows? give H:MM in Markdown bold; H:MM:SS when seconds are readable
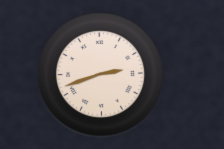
**2:42**
